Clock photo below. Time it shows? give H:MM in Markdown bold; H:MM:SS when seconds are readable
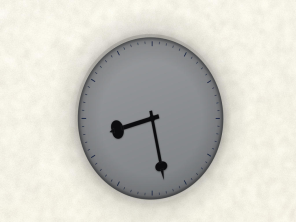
**8:28**
